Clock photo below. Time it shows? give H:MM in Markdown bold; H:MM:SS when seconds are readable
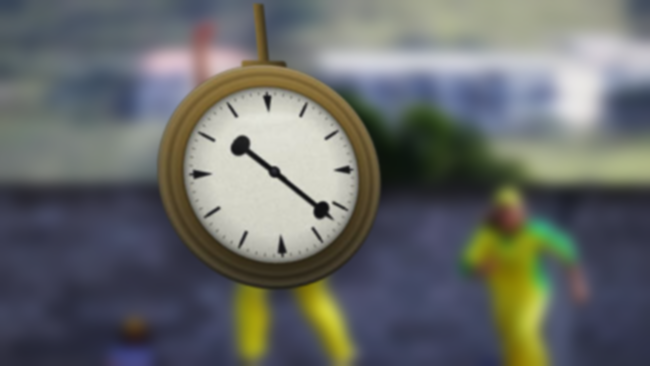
**10:22**
